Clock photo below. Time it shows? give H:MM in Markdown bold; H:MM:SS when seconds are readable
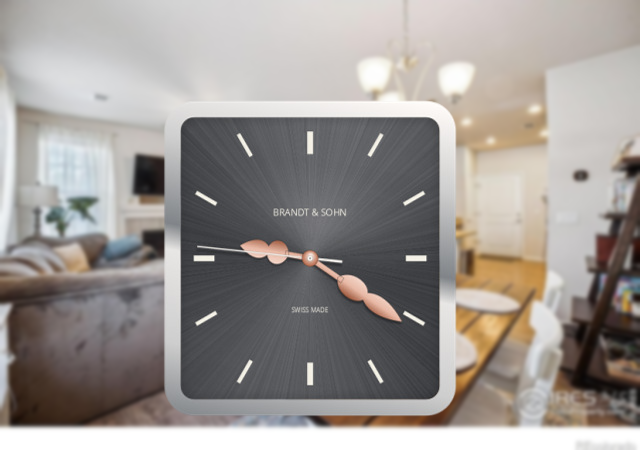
**9:20:46**
